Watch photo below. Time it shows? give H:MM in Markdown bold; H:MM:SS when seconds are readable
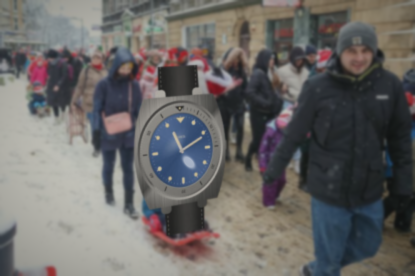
**11:11**
